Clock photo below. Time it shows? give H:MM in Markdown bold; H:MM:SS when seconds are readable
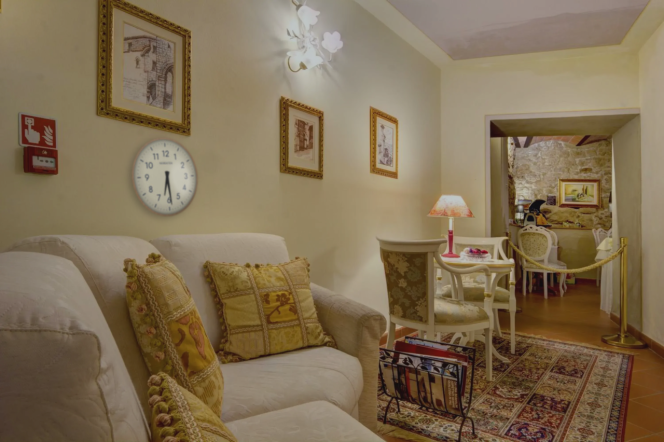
**6:29**
